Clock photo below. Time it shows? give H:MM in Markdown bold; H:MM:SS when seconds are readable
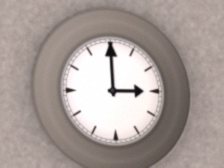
**3:00**
